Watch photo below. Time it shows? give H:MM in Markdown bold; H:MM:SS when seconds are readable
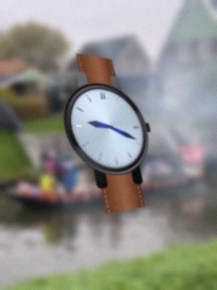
**9:19**
